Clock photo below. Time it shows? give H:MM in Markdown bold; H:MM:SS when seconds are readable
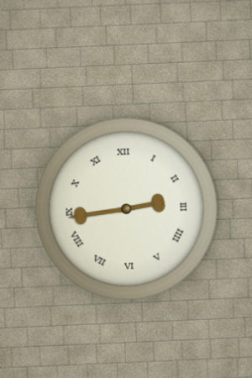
**2:44**
